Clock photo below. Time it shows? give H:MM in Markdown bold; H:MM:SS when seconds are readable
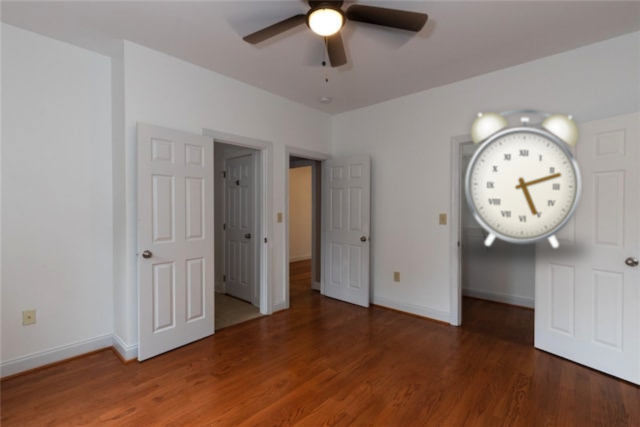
**5:12**
